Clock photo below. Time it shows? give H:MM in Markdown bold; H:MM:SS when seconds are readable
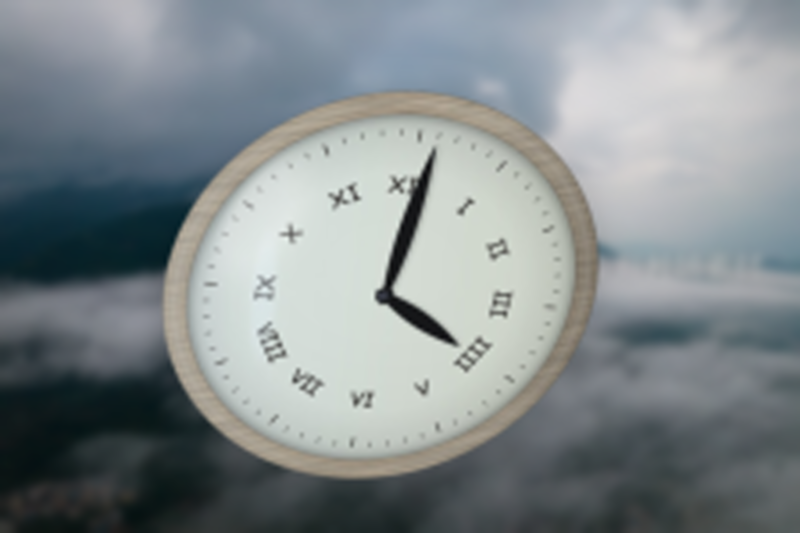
**4:01**
